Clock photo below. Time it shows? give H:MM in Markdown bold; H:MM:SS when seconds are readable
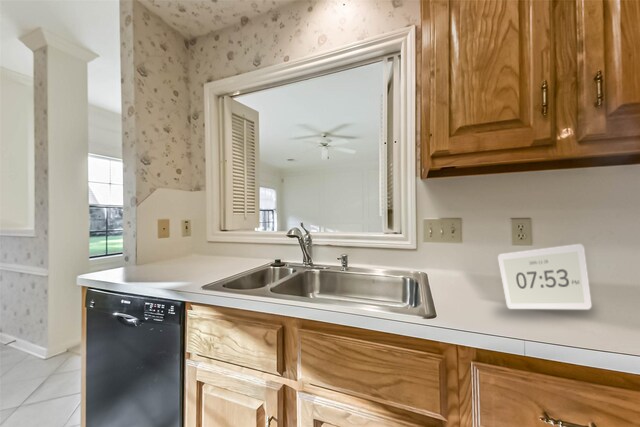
**7:53**
